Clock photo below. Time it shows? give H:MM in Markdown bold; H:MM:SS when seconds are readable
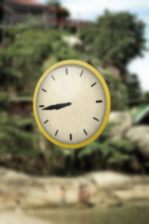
**8:44**
